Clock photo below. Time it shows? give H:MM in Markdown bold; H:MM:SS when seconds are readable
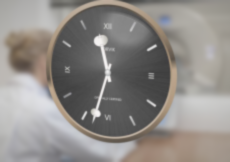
**11:33**
